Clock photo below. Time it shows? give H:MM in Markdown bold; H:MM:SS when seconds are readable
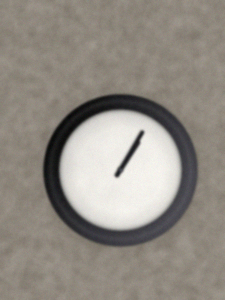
**1:05**
